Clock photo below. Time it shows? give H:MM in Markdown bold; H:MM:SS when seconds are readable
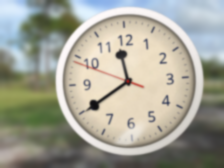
**11:39:49**
